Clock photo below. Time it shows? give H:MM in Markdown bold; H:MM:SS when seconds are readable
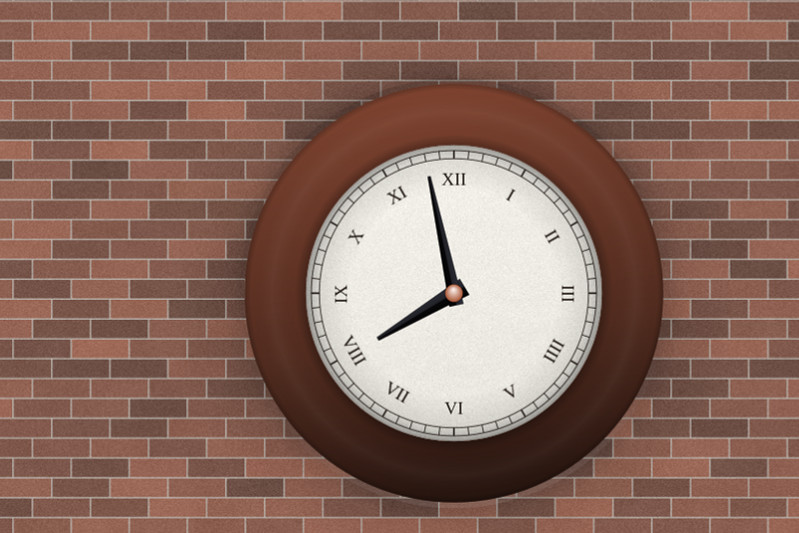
**7:58**
